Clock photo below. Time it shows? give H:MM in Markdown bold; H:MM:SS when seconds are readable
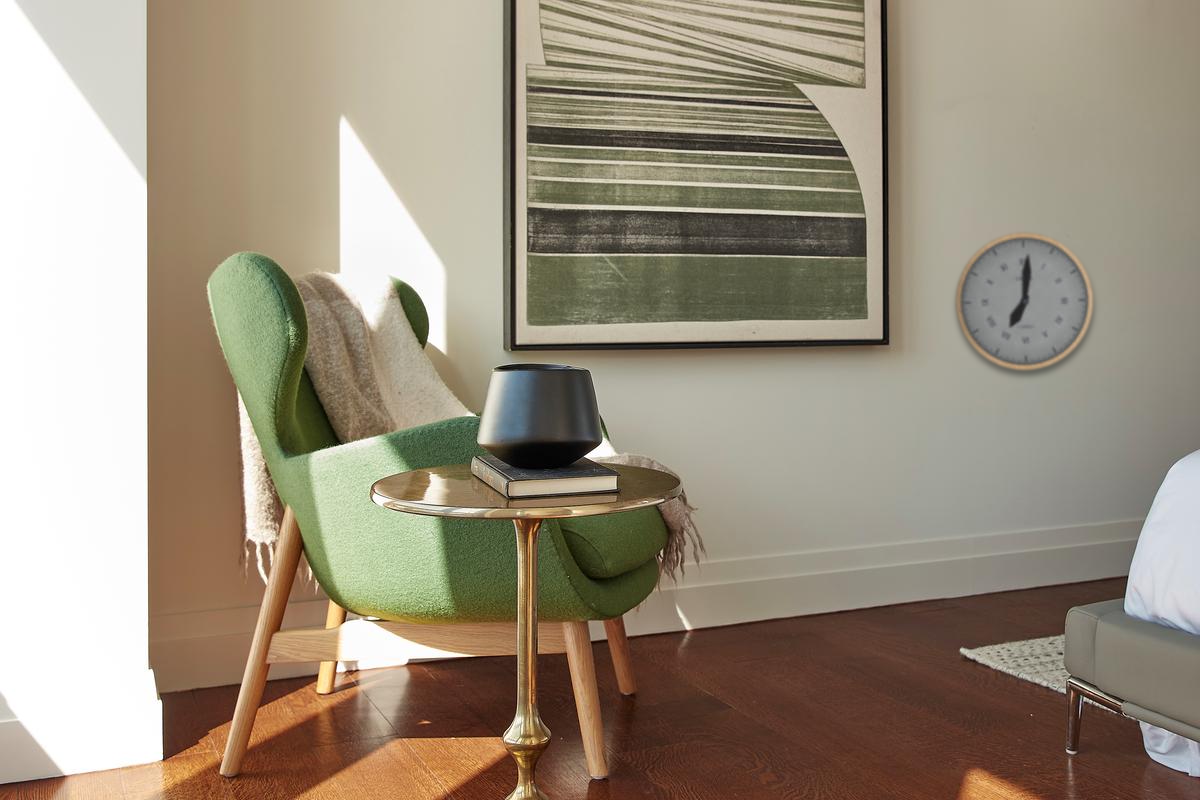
**7:01**
